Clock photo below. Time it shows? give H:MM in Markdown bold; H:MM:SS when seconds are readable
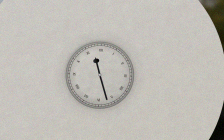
**11:27**
